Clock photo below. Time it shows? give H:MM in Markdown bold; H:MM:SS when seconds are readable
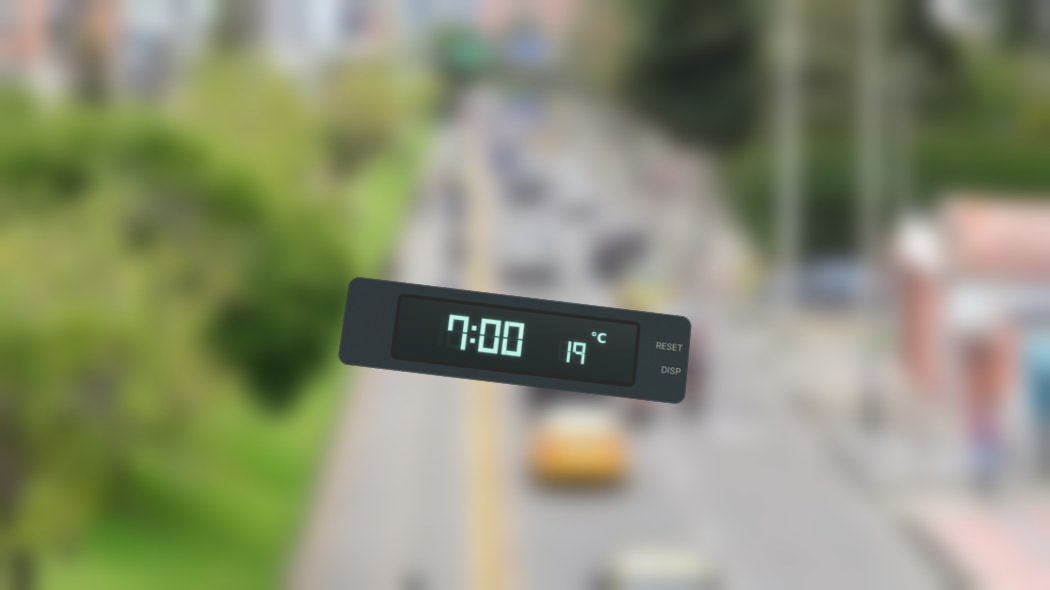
**7:00**
